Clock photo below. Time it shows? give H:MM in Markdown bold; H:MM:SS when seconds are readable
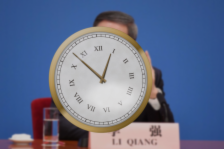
**12:53**
